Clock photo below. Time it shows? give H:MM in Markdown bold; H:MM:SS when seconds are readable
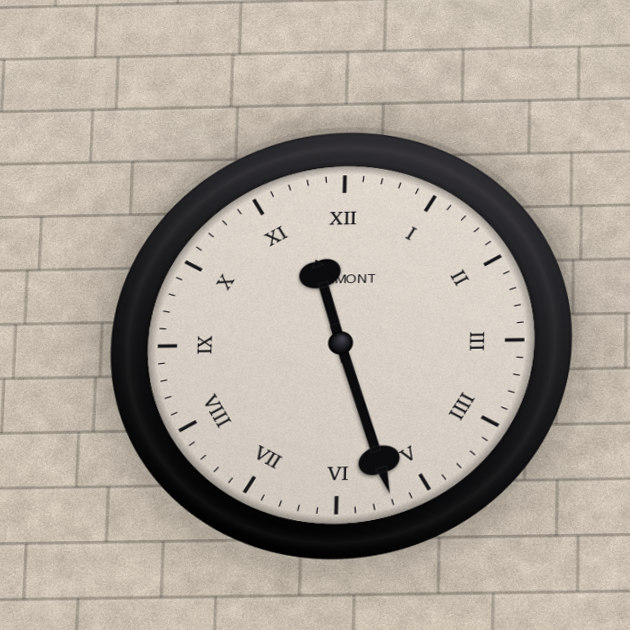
**11:27**
